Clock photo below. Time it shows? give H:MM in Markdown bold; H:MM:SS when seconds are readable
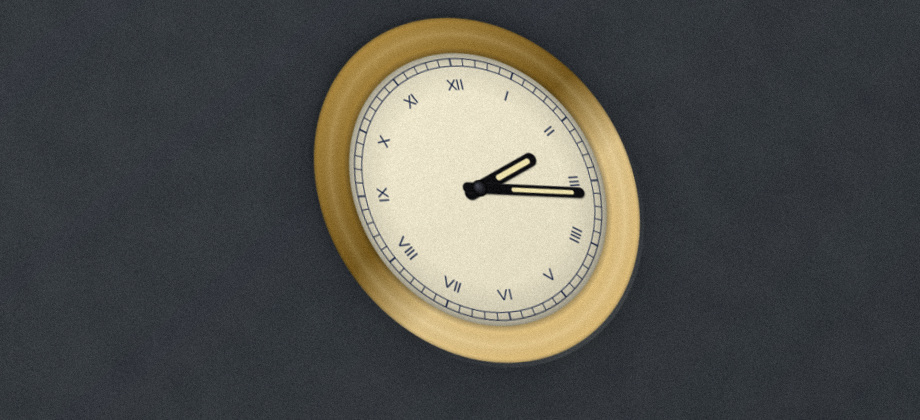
**2:16**
